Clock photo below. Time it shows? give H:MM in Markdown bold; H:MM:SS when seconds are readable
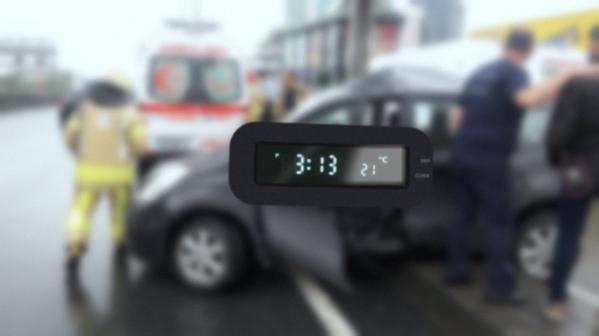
**3:13**
